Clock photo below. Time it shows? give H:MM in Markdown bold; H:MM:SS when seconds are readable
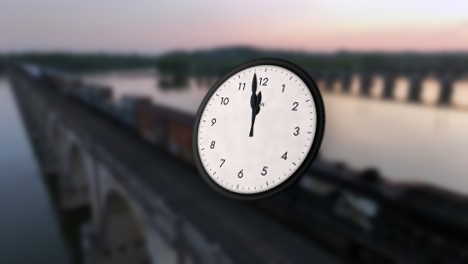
**11:58**
